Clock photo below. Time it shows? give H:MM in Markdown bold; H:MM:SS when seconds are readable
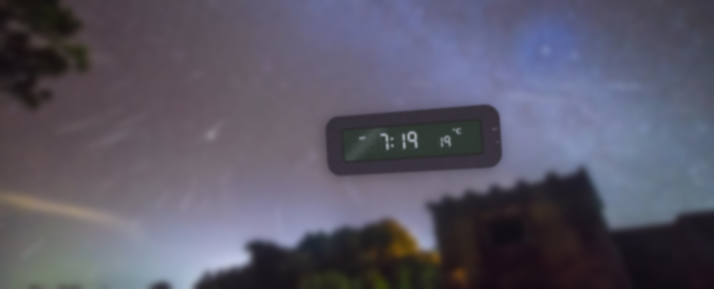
**7:19**
